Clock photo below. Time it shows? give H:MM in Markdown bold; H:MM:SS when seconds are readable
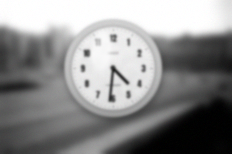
**4:31**
